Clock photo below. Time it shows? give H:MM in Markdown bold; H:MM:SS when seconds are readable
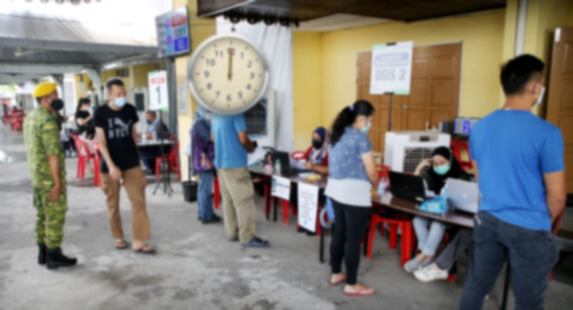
**12:00**
